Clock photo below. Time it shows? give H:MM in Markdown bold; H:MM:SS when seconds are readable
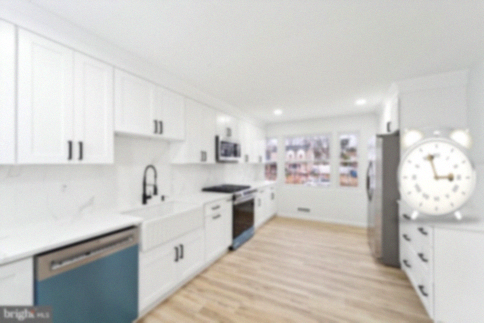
**2:57**
